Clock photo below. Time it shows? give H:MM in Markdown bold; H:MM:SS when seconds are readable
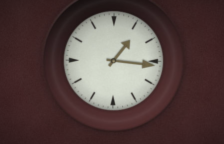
**1:16**
